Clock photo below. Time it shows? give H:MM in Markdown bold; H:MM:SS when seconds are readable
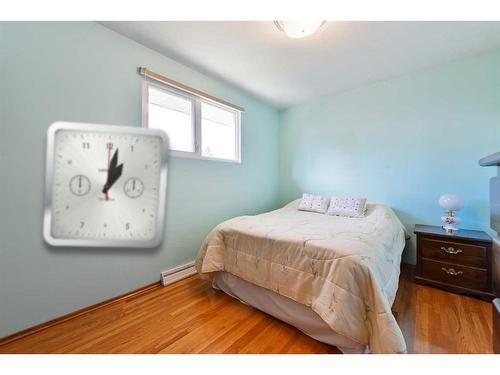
**1:02**
